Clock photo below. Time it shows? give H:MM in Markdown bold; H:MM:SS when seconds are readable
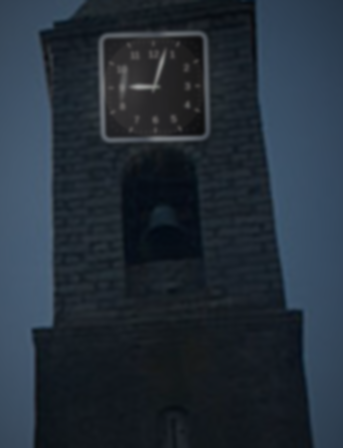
**9:03**
